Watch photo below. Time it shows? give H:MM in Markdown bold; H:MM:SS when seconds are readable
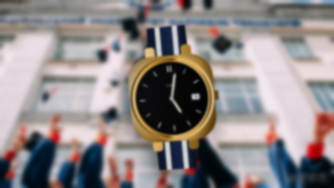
**5:02**
